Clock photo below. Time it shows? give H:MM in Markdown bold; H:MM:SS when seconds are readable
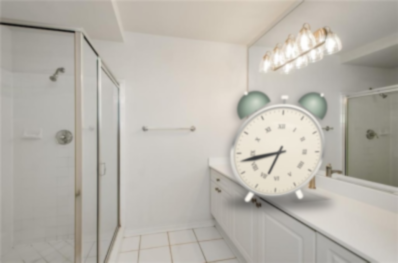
**6:43**
